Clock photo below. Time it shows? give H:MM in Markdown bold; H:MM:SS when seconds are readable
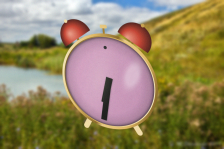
**6:32**
